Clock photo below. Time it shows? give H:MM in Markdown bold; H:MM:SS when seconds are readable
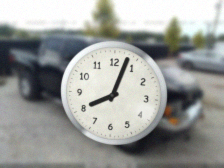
**8:03**
